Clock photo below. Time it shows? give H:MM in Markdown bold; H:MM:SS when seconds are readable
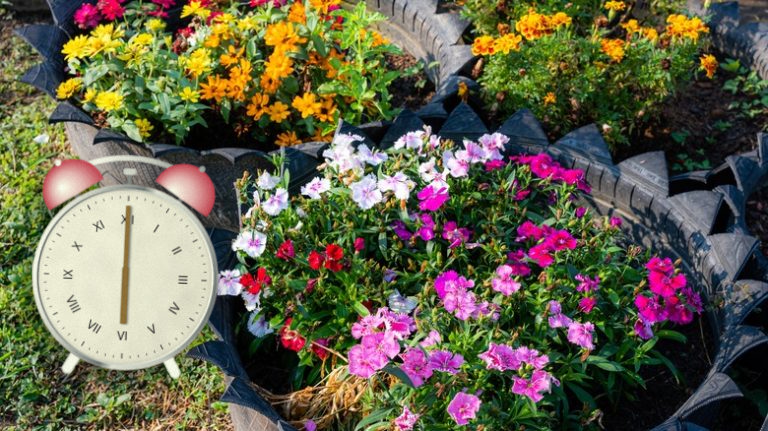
**6:00**
